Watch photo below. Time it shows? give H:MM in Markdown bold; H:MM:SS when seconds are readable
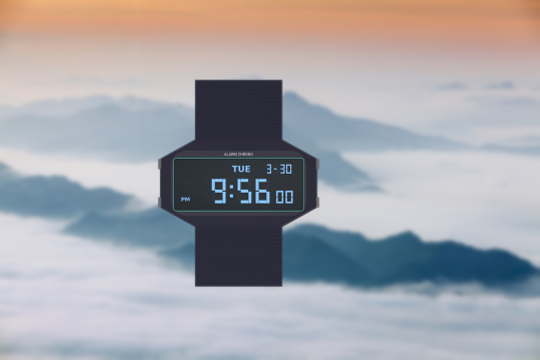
**9:56:00**
